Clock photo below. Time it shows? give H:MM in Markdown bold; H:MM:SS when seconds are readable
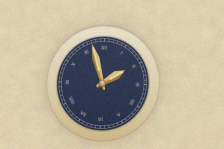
**1:57**
